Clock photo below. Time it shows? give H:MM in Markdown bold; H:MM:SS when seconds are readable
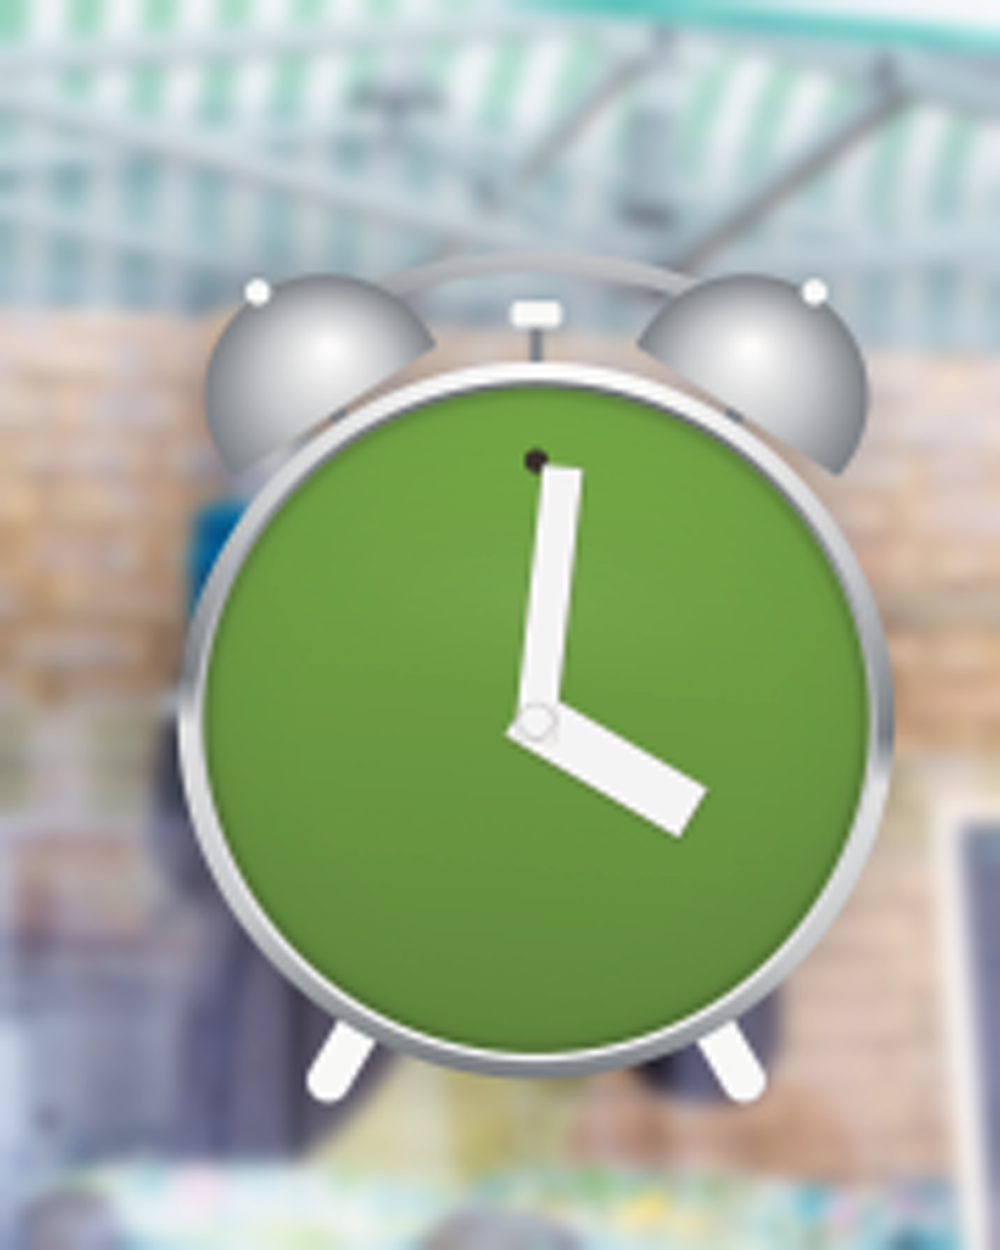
**4:01**
